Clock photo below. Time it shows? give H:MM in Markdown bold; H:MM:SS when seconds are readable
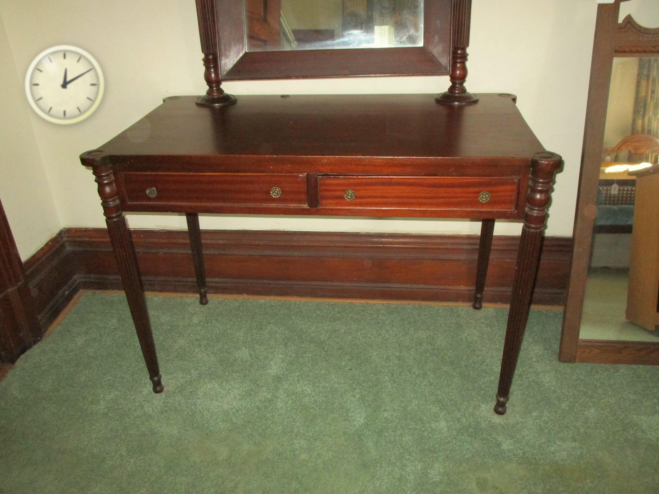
**12:10**
